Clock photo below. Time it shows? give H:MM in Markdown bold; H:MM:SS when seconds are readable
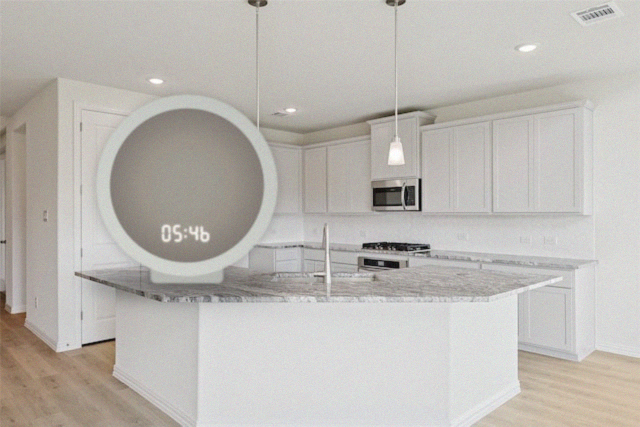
**5:46**
